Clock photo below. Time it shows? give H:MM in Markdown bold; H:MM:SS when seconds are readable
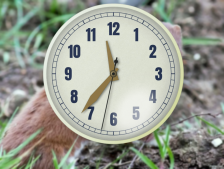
**11:36:32**
